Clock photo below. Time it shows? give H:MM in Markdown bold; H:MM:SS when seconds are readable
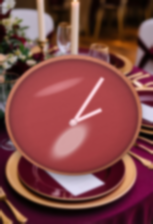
**2:05**
